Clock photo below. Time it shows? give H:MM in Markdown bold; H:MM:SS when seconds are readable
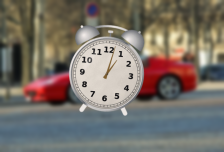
**1:02**
